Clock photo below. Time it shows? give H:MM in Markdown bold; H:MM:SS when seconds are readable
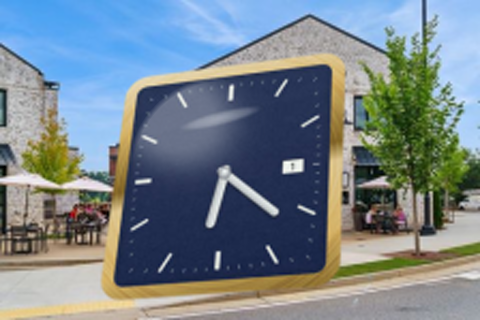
**6:22**
